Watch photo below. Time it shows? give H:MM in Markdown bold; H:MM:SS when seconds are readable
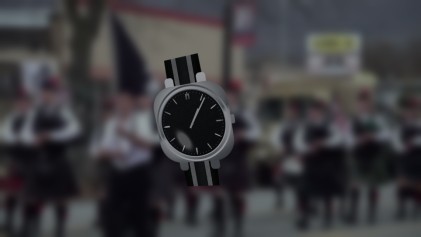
**1:06**
